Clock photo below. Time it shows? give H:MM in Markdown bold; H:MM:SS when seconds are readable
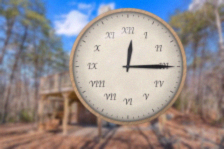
**12:15**
